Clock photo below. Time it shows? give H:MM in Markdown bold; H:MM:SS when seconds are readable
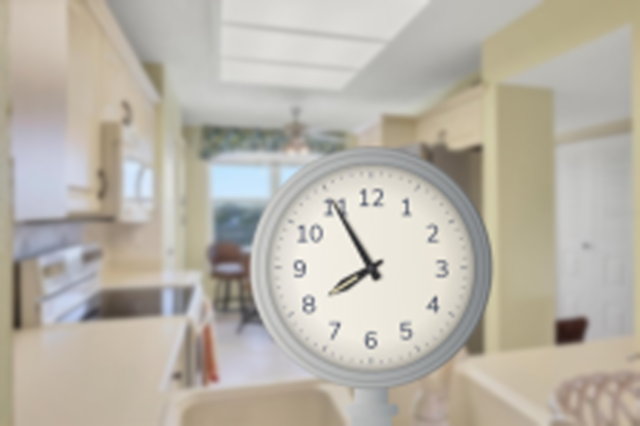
**7:55**
